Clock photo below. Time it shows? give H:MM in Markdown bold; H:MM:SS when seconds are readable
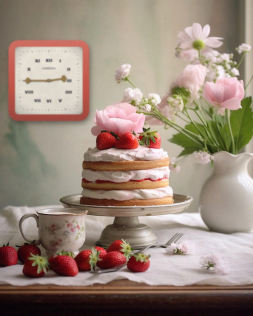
**2:45**
